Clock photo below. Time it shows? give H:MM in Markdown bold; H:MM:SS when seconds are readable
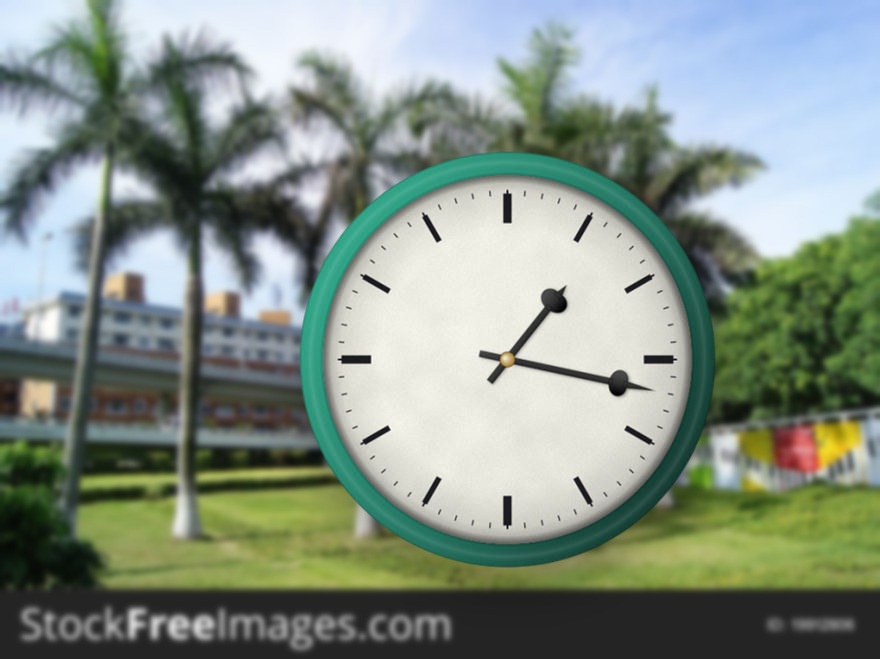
**1:17**
